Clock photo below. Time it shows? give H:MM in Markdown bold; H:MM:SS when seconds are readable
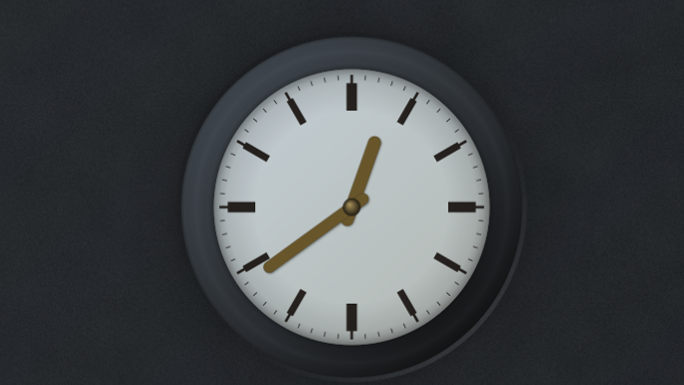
**12:39**
